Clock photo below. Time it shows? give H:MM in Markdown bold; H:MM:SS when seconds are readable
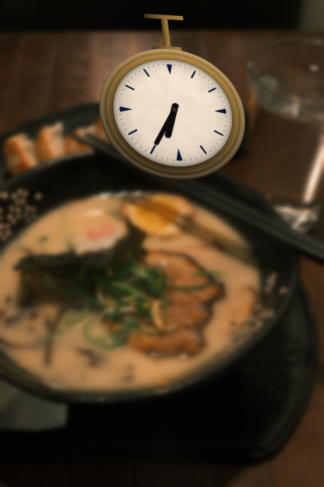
**6:35**
